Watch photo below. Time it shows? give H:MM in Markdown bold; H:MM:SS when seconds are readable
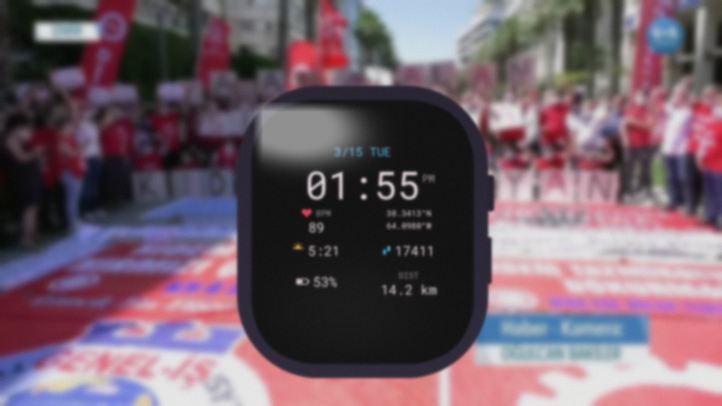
**1:55**
